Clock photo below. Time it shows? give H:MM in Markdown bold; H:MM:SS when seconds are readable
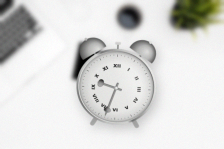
**9:33**
